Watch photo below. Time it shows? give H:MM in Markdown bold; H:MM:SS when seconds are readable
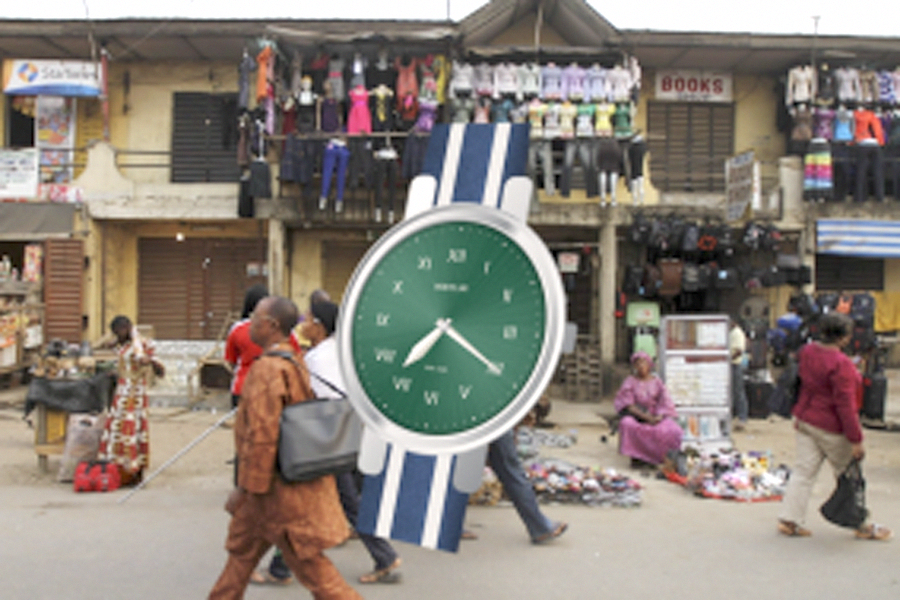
**7:20**
